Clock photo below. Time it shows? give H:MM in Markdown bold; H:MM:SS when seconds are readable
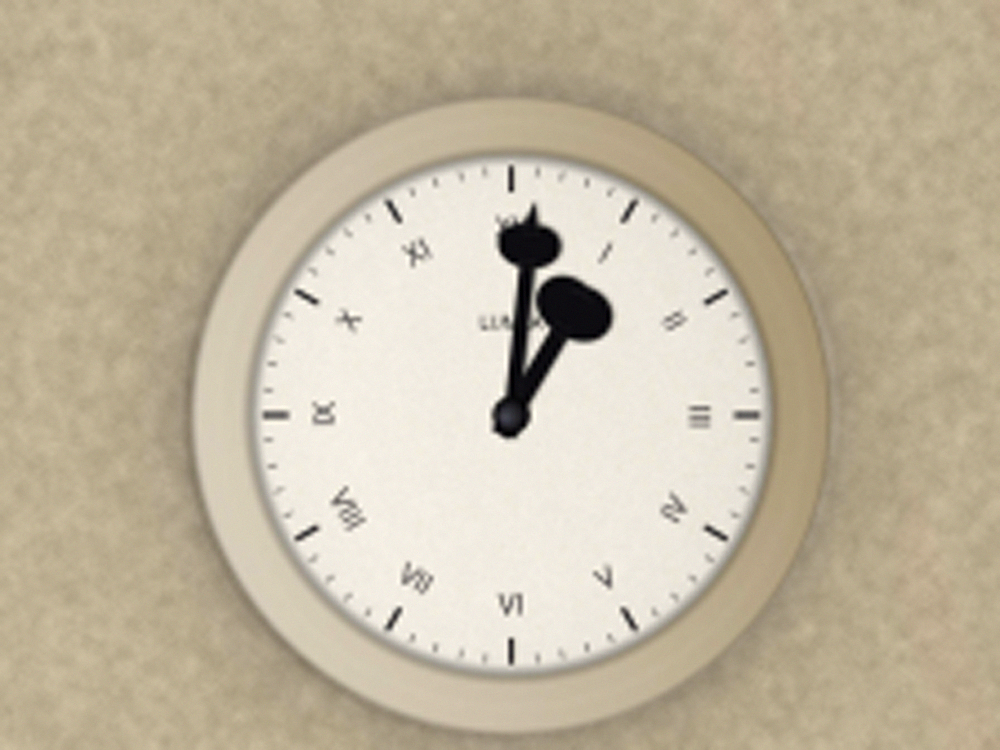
**1:01**
